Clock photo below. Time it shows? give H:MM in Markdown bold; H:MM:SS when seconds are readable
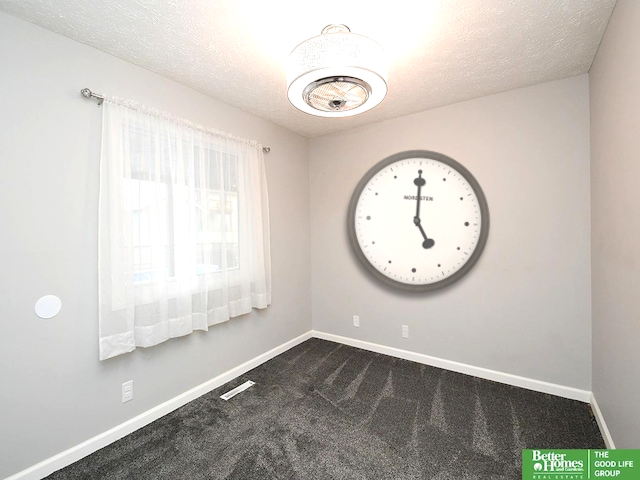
**5:00**
